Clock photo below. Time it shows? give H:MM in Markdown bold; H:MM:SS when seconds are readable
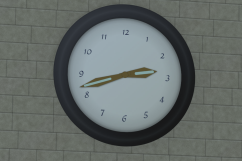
**2:42**
